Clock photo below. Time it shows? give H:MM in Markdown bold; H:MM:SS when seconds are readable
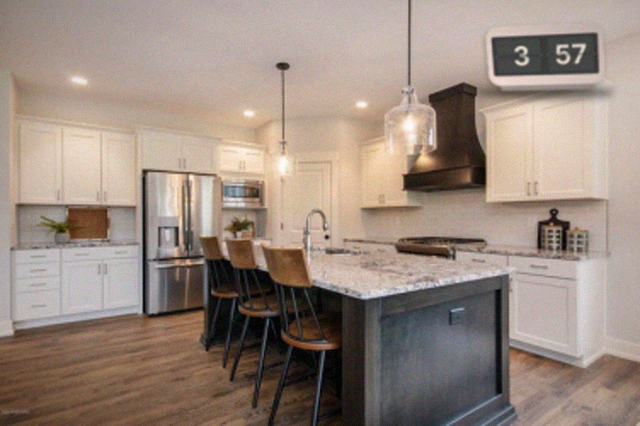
**3:57**
